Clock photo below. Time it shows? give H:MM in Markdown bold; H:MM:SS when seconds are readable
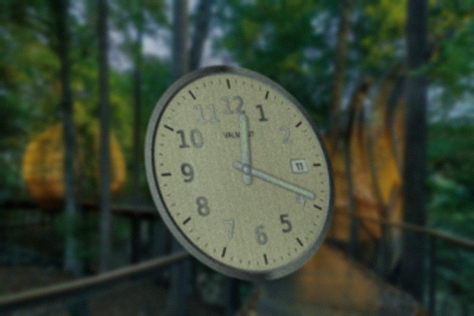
**12:19**
